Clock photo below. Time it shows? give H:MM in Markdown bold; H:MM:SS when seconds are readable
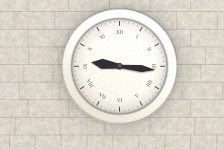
**9:16**
